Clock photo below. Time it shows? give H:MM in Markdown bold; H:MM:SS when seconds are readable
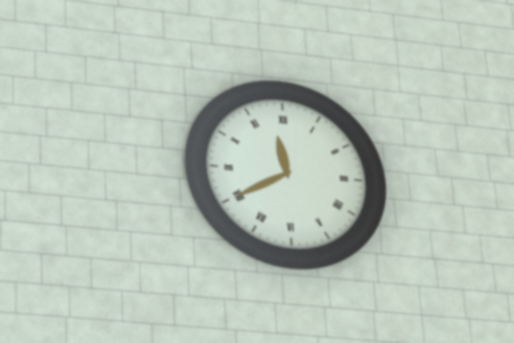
**11:40**
